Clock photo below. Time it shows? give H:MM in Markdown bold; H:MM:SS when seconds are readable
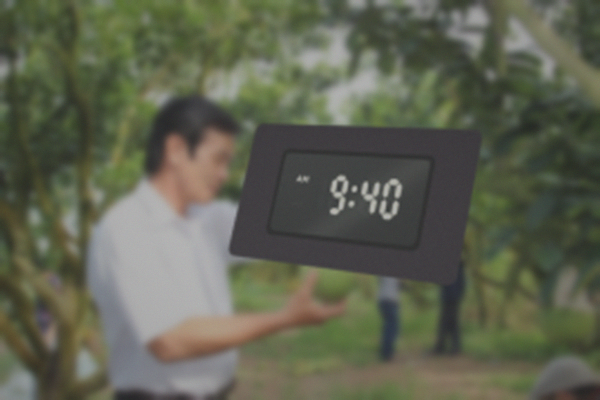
**9:40**
